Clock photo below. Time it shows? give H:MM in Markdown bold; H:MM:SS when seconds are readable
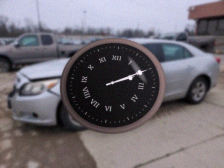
**2:10**
